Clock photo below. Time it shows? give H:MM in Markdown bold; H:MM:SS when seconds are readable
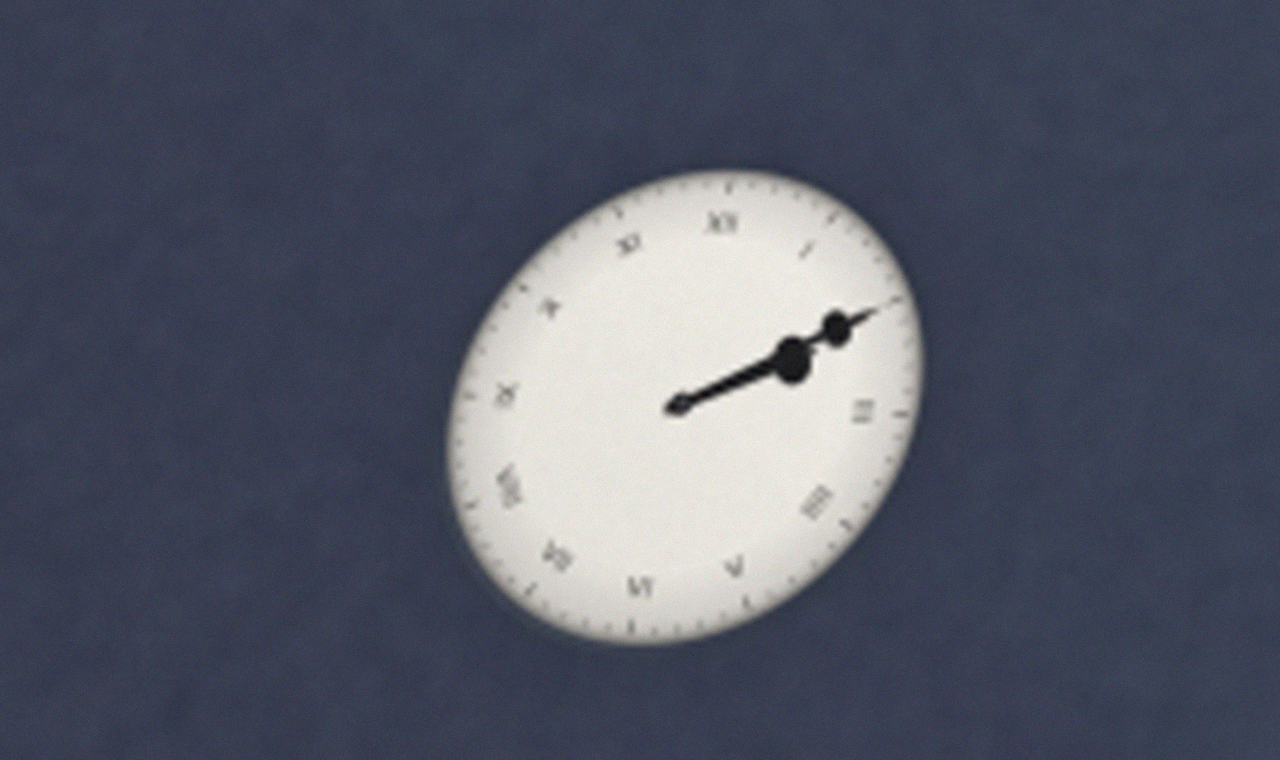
**2:10**
